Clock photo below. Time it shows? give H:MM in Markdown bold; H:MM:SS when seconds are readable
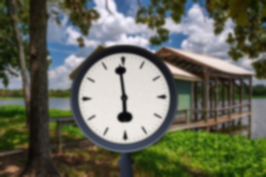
**5:59**
